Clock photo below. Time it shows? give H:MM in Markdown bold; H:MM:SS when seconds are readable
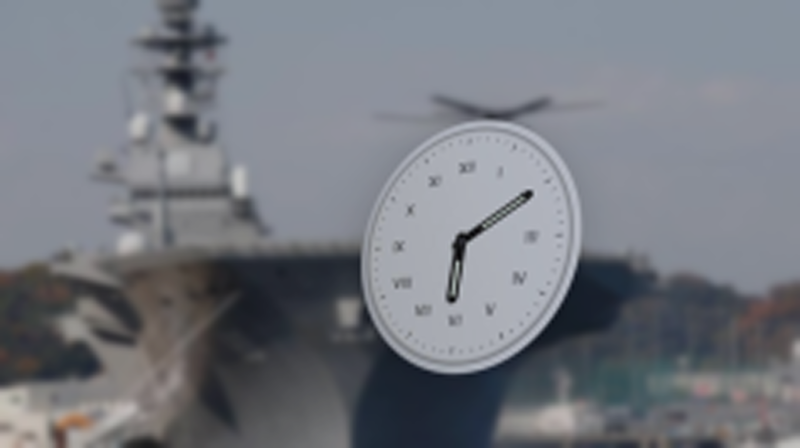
**6:10**
